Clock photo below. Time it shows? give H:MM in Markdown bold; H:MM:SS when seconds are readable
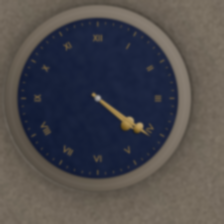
**4:21**
